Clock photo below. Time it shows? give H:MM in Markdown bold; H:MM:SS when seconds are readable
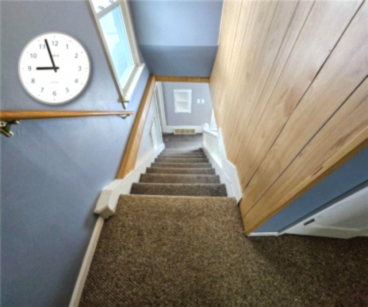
**8:57**
